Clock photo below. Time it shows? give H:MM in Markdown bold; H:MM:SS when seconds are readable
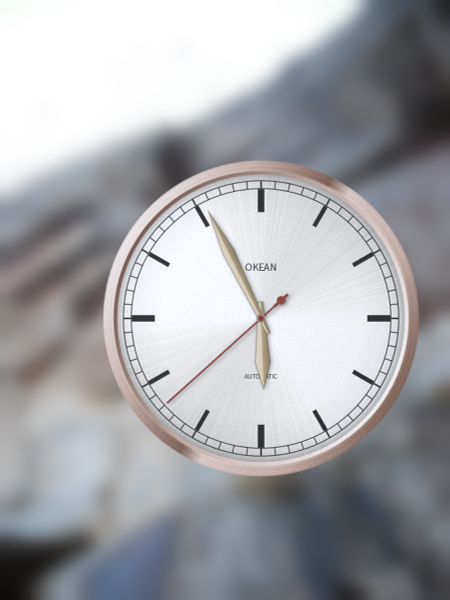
**5:55:38**
